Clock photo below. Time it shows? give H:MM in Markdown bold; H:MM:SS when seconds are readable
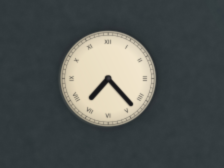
**7:23**
